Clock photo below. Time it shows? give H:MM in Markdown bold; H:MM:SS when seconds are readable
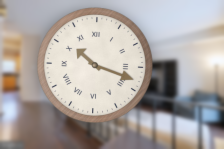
**10:18**
